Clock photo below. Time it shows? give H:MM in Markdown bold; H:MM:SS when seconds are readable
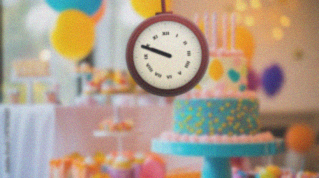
**9:49**
